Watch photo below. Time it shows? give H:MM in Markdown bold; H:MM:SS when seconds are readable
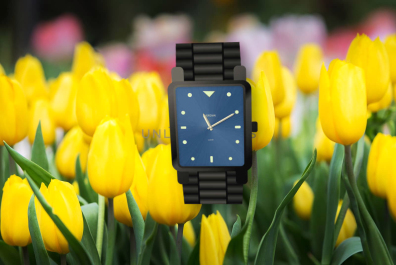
**11:10**
